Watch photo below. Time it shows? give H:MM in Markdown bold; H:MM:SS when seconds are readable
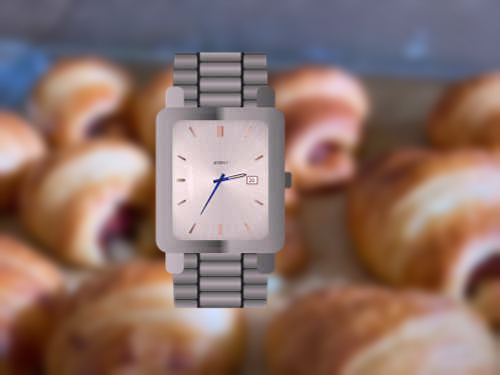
**2:35**
